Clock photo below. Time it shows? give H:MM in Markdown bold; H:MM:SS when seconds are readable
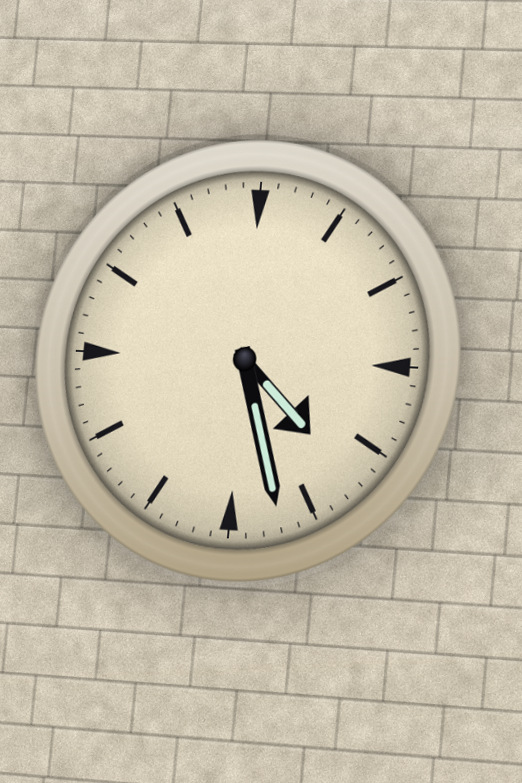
**4:27**
